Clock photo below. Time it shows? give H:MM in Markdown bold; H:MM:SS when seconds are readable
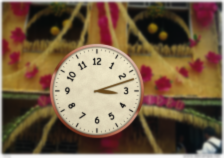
**3:12**
